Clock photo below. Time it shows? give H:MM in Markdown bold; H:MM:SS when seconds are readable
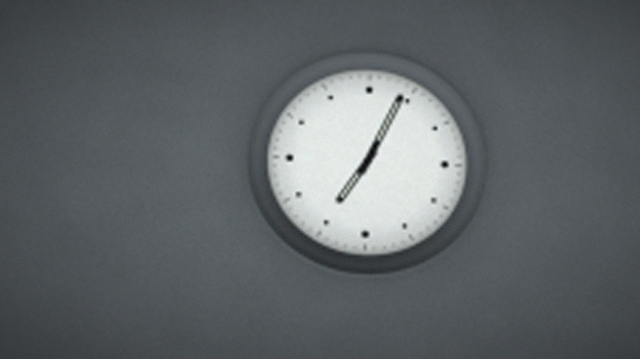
**7:04**
